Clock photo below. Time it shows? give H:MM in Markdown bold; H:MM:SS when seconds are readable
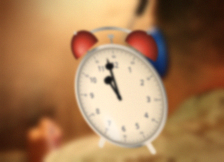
**10:58**
